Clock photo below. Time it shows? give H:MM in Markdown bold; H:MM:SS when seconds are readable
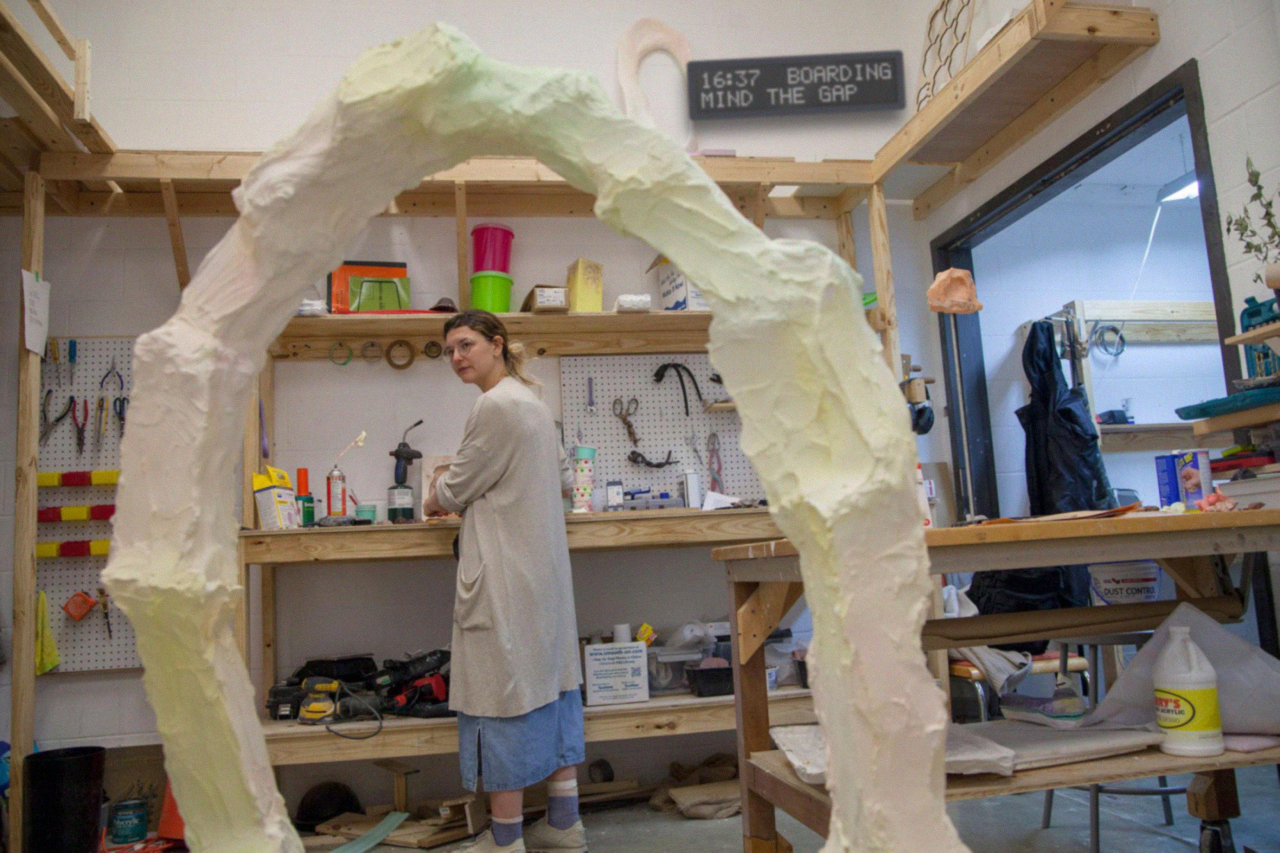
**16:37**
